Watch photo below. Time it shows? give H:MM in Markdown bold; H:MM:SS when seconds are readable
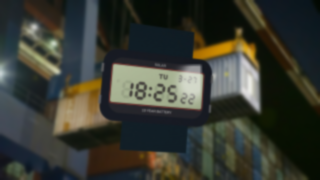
**18:25:22**
